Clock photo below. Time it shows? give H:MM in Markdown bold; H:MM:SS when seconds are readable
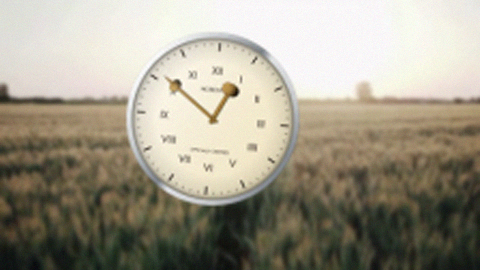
**12:51**
